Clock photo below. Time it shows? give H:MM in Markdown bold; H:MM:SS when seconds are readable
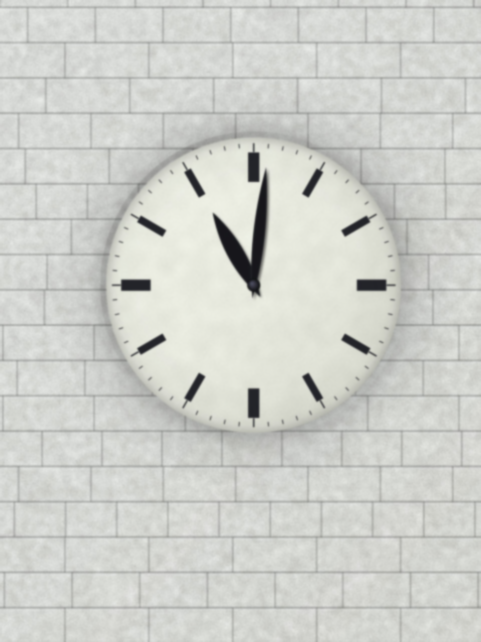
**11:01**
